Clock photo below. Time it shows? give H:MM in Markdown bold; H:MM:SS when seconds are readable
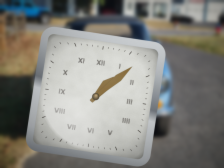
**1:07**
